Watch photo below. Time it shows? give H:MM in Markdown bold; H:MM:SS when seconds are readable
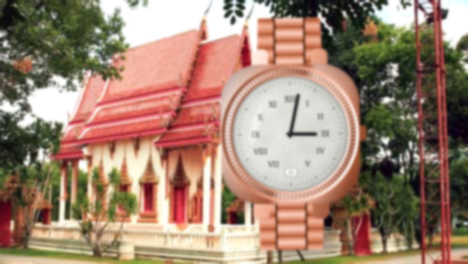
**3:02**
